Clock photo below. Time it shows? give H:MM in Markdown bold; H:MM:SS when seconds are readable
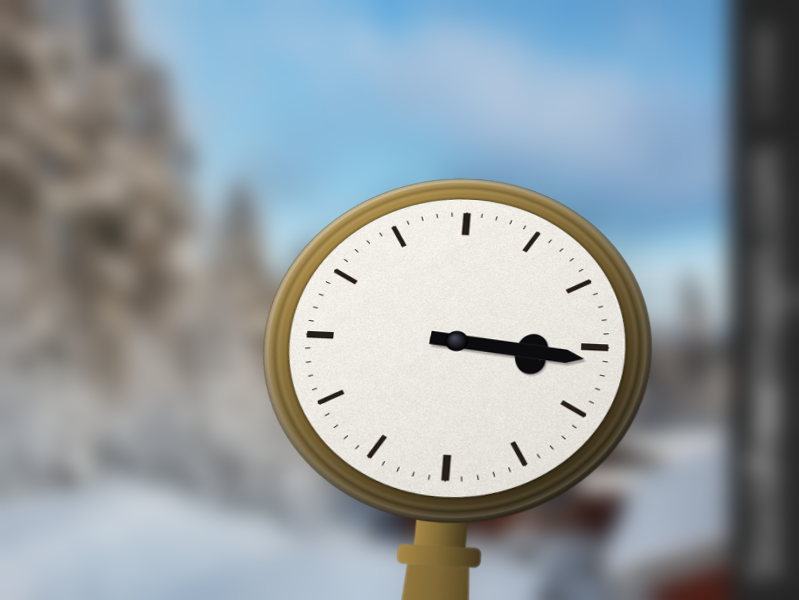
**3:16**
